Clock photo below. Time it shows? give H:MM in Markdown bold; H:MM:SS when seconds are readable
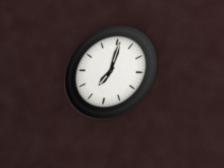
**7:01**
